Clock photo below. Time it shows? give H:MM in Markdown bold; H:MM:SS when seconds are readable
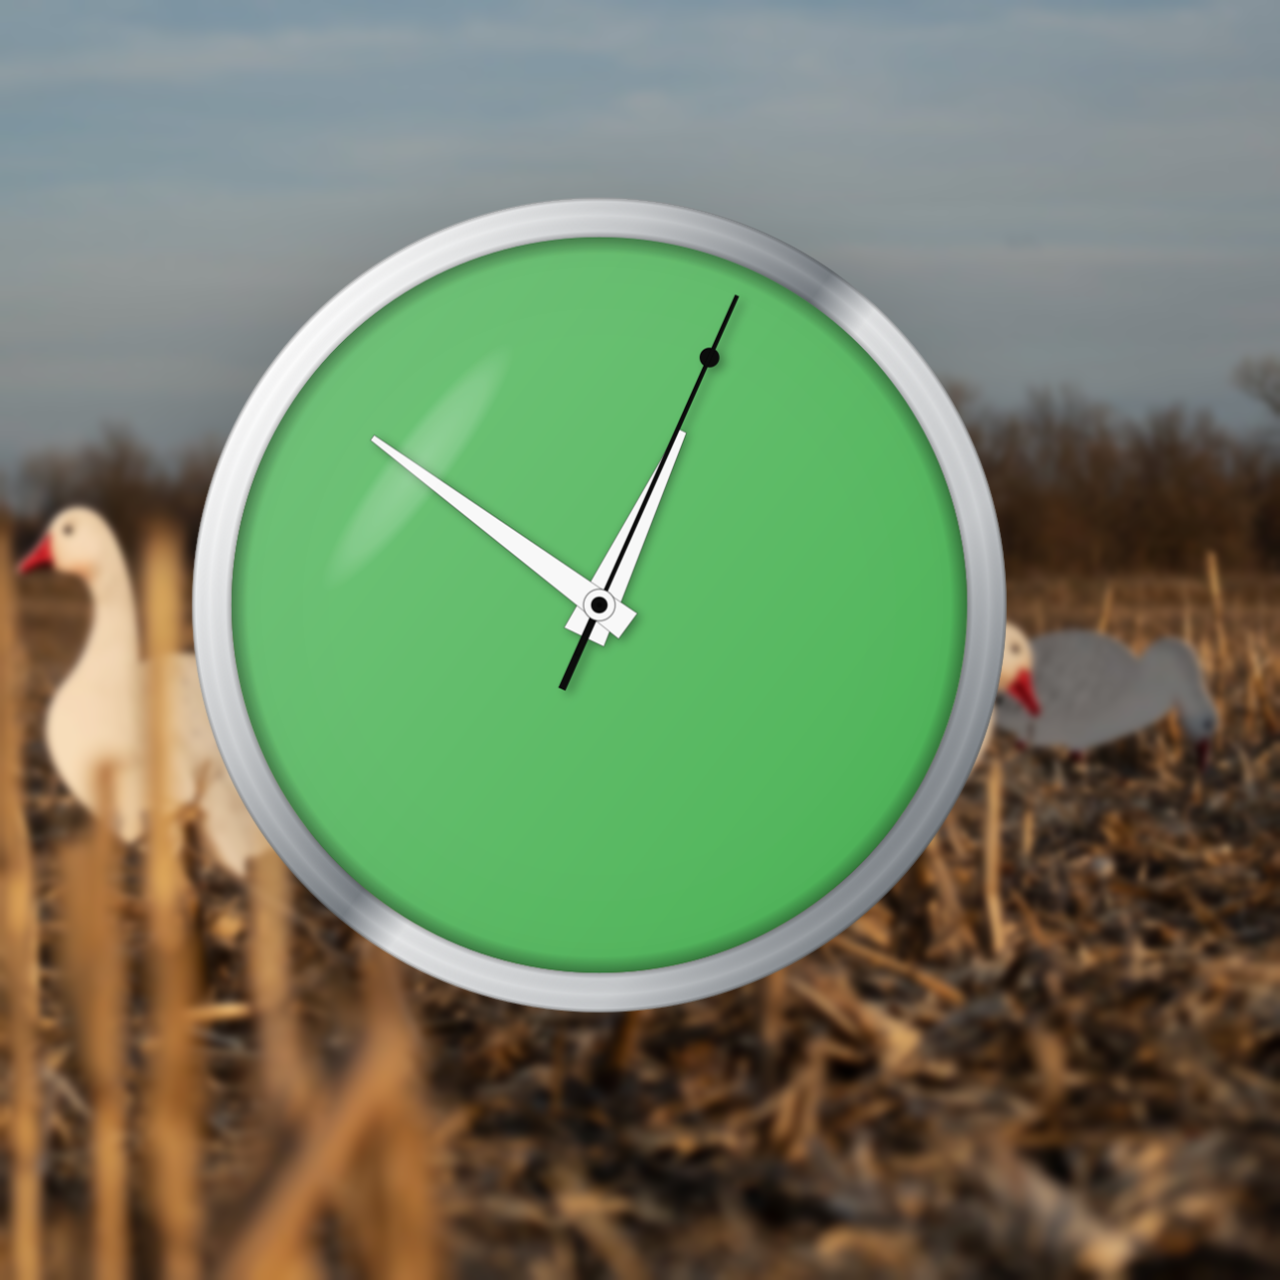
**12:51:04**
